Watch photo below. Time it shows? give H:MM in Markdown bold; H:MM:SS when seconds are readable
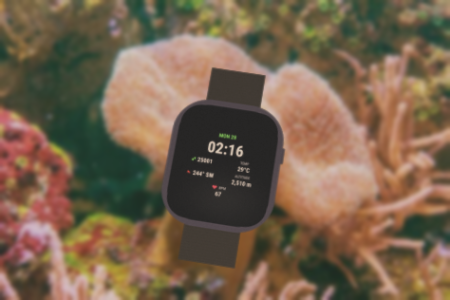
**2:16**
